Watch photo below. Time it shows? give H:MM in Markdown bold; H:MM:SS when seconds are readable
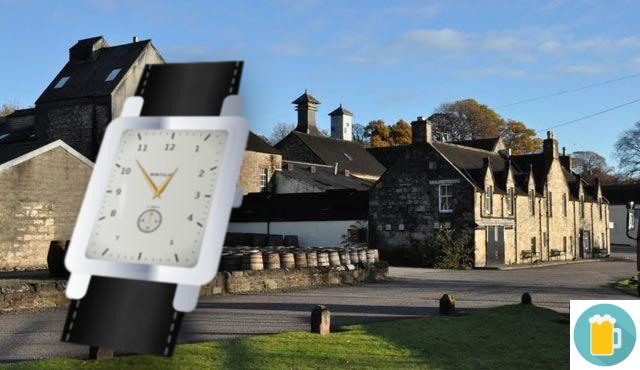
**12:53**
